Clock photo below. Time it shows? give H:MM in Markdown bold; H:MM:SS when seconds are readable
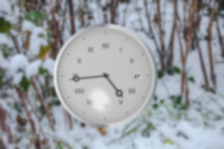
**4:44**
